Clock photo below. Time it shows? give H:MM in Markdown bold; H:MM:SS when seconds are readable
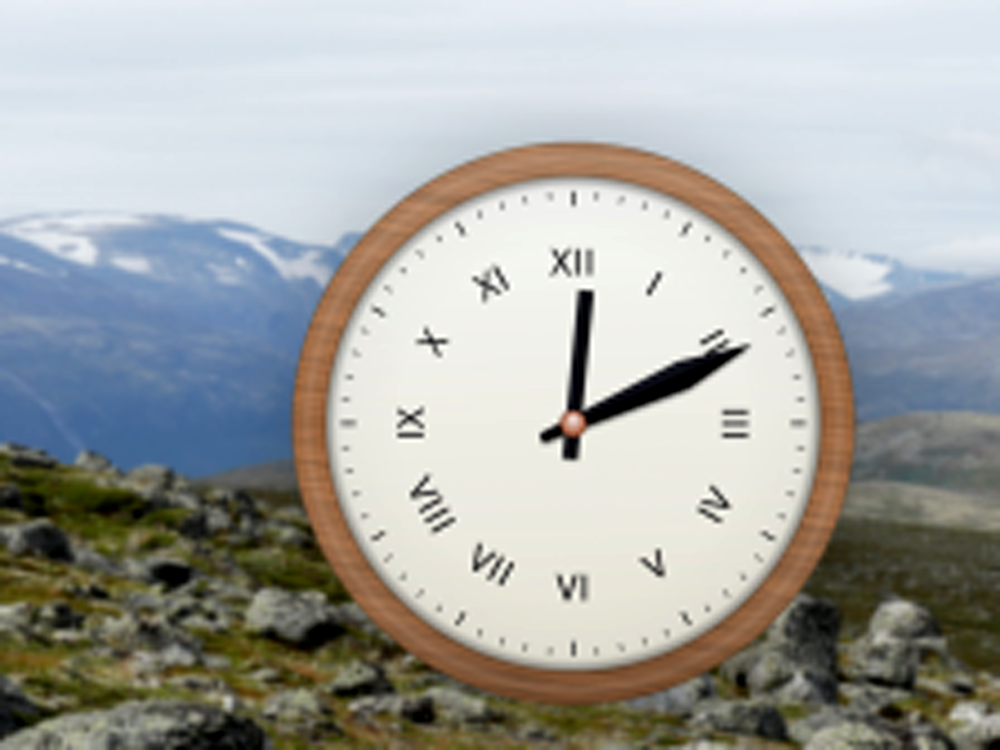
**12:11**
